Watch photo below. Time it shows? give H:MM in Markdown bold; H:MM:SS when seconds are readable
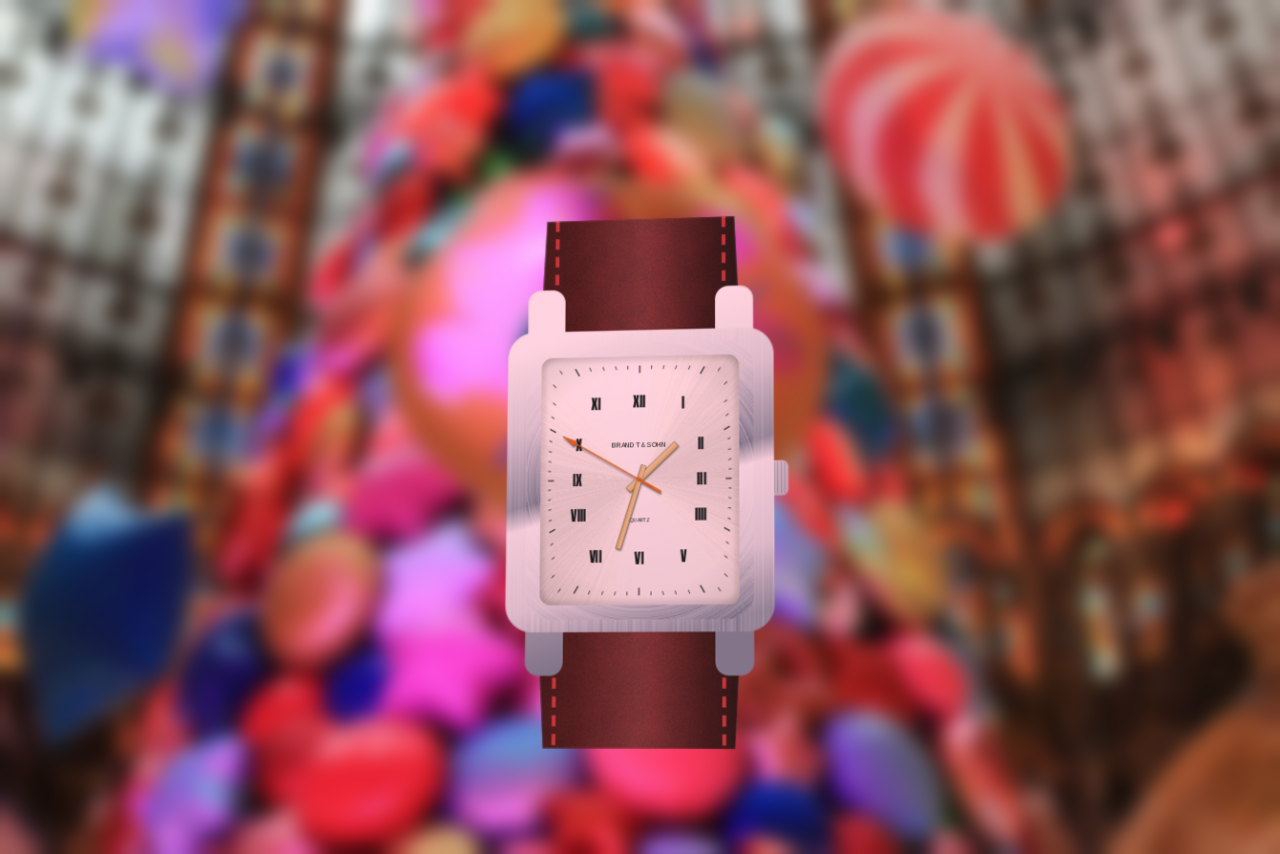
**1:32:50**
